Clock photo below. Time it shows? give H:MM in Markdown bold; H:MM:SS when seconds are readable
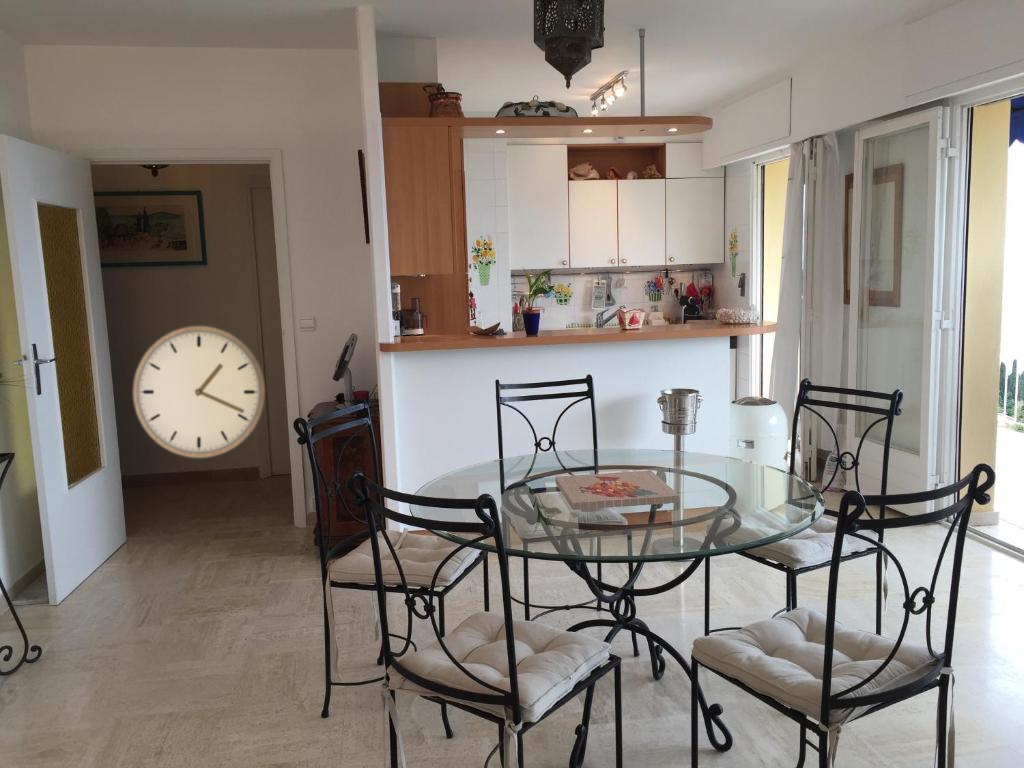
**1:19**
